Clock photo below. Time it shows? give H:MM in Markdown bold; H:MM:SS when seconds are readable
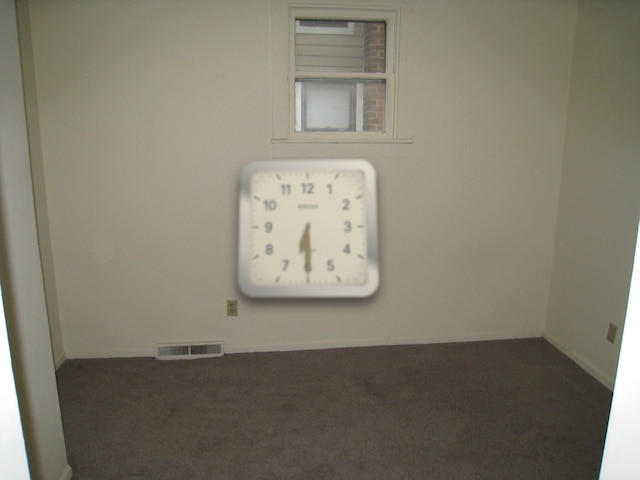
**6:30**
